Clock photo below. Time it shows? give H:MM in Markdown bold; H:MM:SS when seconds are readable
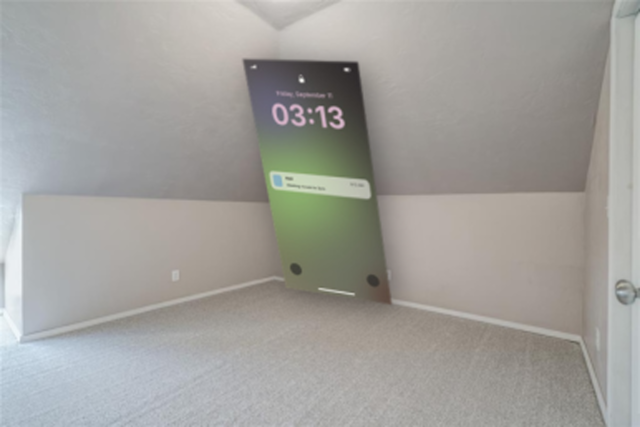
**3:13**
